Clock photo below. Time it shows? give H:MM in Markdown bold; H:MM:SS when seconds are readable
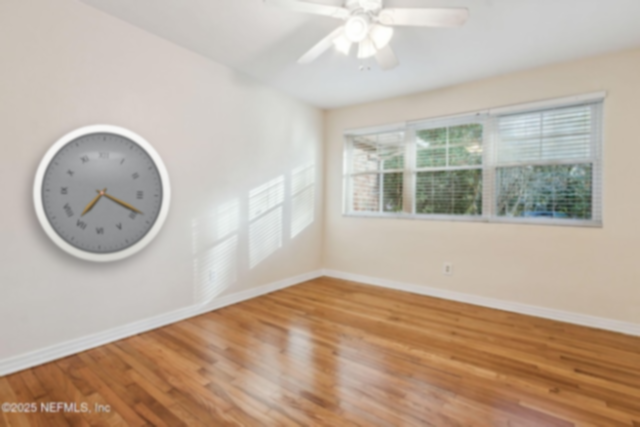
**7:19**
